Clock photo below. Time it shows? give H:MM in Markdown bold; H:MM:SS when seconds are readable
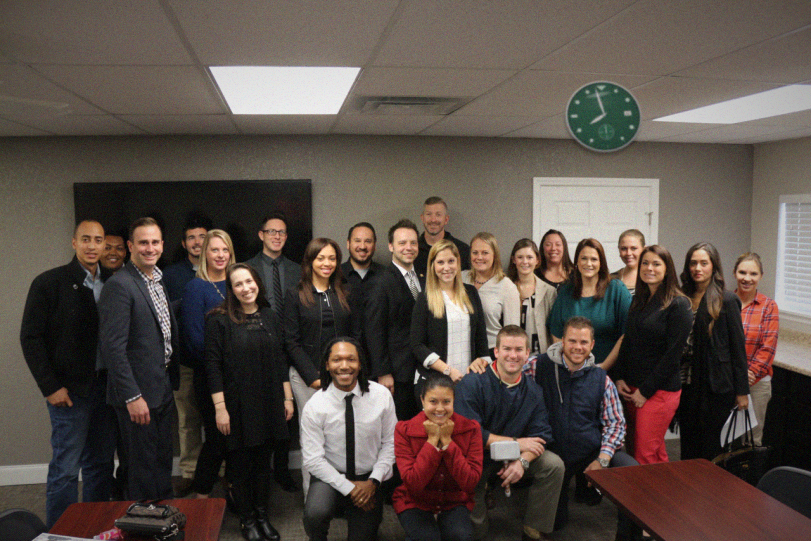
**7:58**
